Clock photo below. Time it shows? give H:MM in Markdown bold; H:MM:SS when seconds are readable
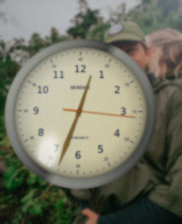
**12:33:16**
